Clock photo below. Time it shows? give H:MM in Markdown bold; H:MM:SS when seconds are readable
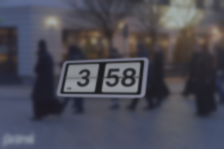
**3:58**
